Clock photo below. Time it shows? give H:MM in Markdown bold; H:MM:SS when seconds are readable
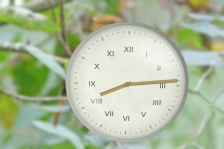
**8:14**
